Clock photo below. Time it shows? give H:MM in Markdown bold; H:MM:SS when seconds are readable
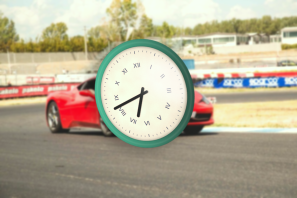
**6:42**
